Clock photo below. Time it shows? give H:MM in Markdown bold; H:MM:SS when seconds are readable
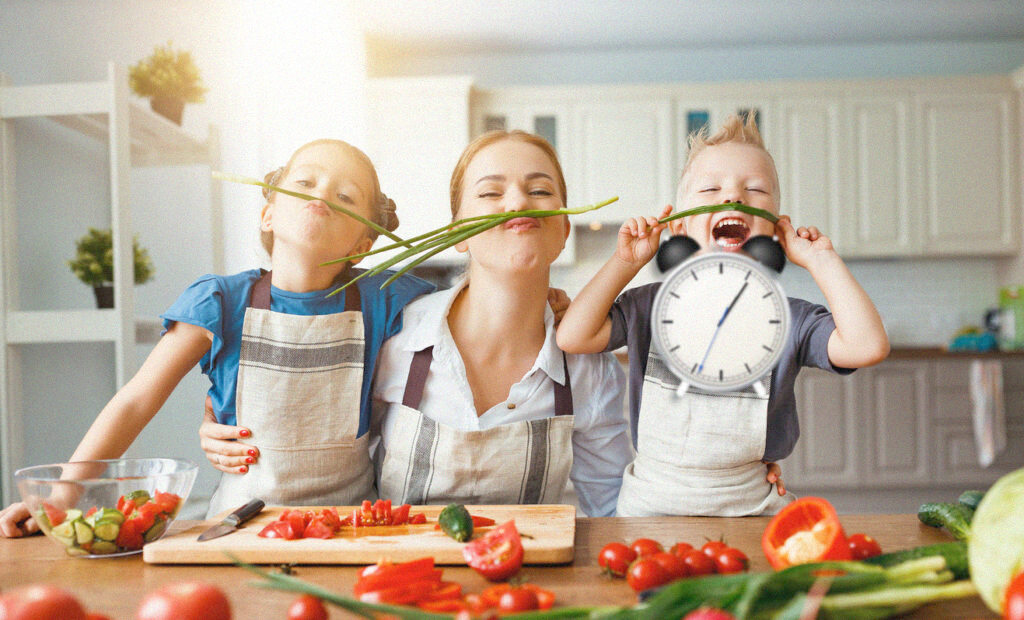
**1:05:34**
